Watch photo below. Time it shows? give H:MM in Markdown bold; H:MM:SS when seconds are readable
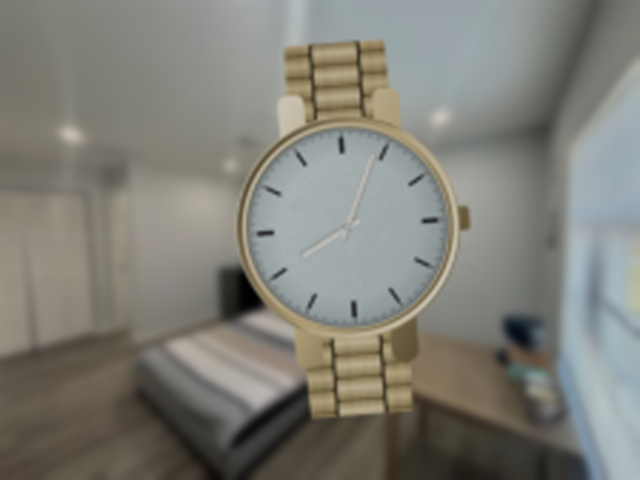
**8:04**
